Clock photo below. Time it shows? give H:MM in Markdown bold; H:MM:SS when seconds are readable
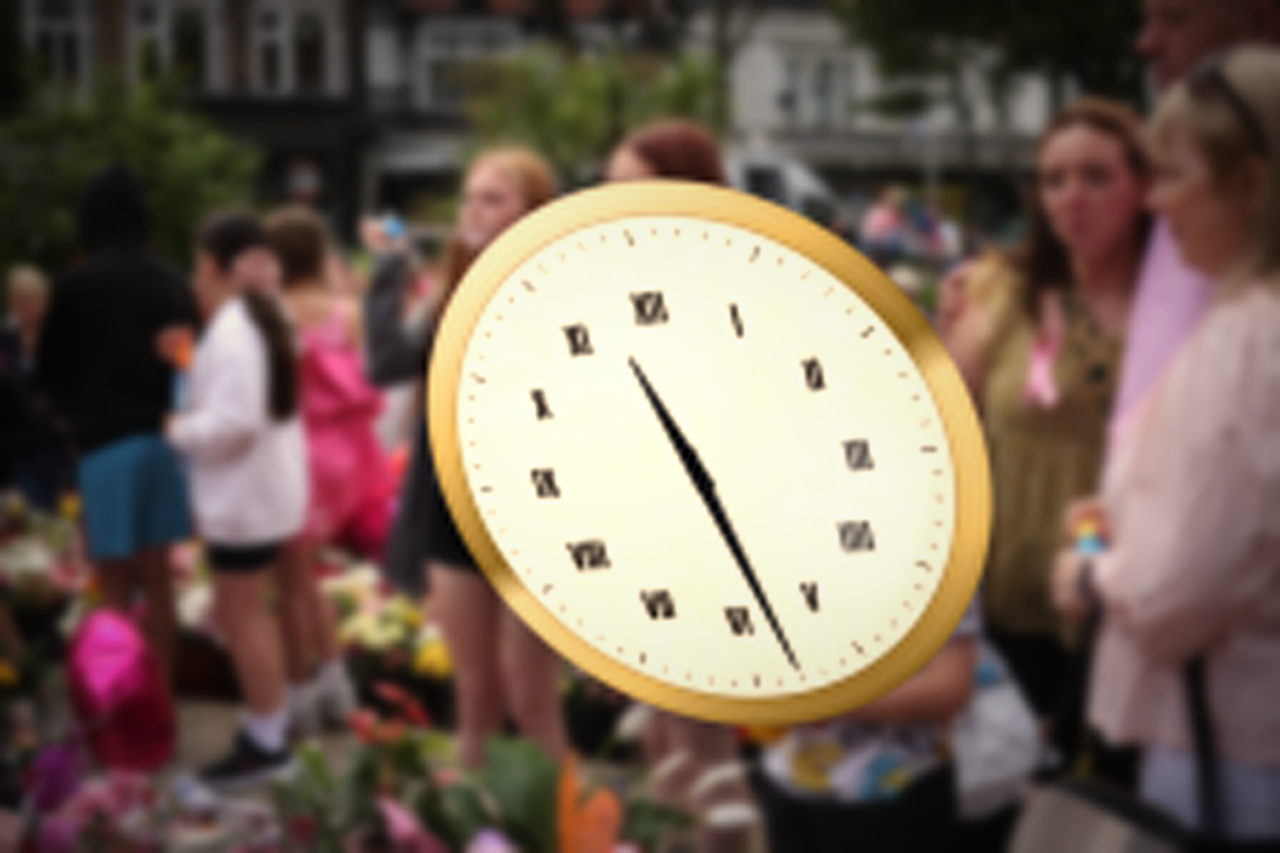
**11:28**
